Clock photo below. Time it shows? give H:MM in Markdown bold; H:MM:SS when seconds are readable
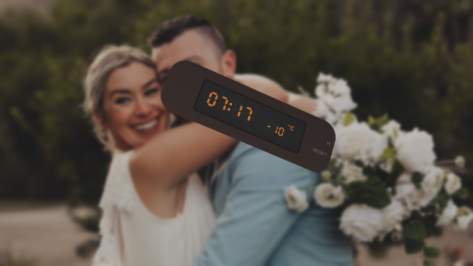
**7:17**
